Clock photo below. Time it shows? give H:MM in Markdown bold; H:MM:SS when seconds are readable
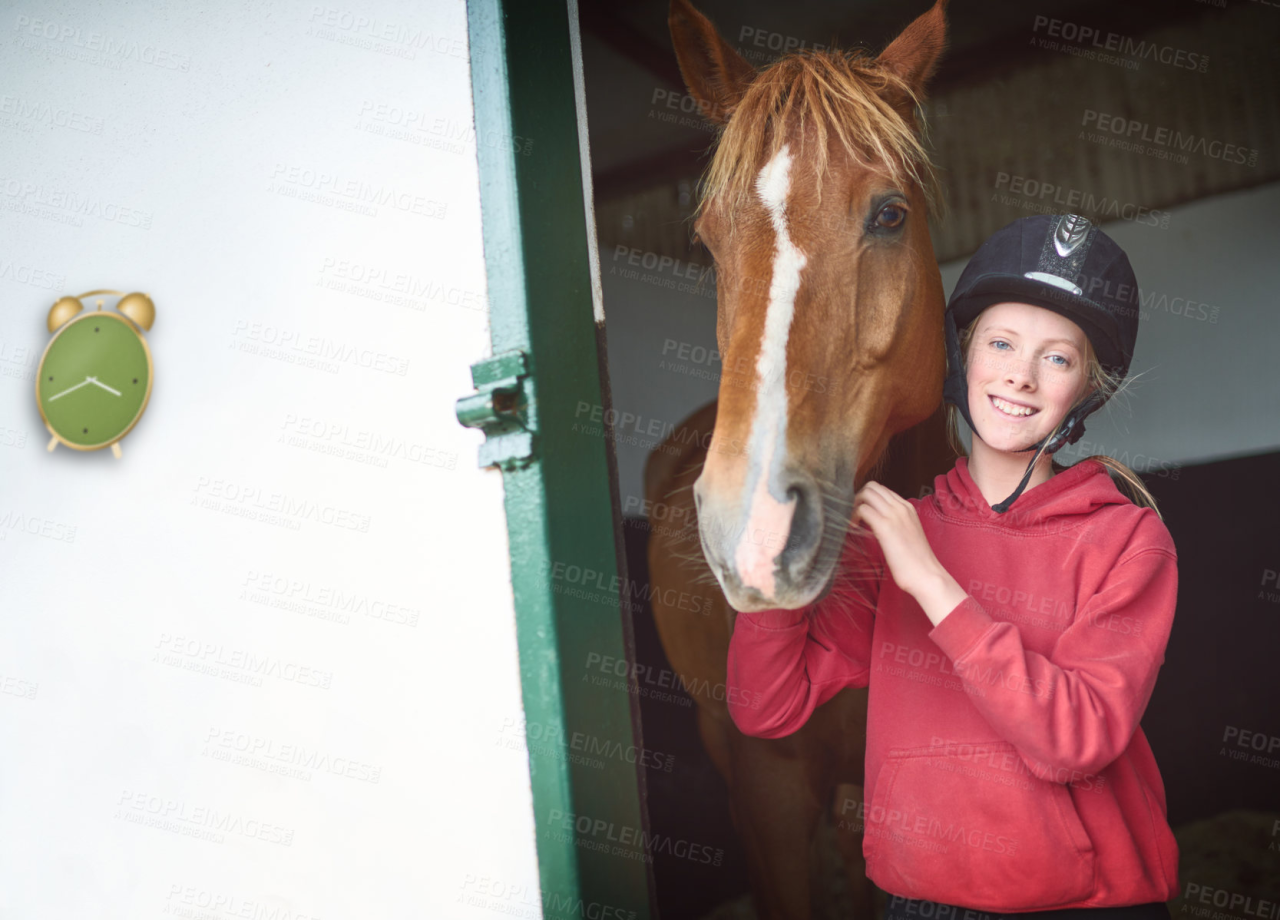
**3:41**
